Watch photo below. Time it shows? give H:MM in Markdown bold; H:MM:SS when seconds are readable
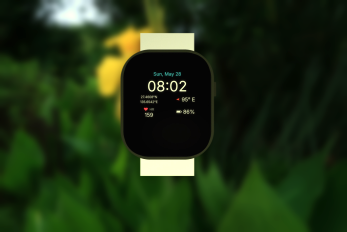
**8:02**
